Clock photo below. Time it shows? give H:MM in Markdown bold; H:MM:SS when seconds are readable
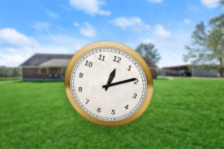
**12:09**
